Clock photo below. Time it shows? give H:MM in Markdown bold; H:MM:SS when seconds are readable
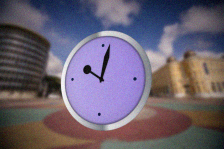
**10:02**
